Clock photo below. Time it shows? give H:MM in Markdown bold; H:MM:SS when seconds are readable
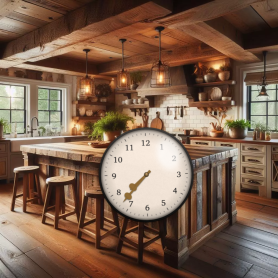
**7:37**
